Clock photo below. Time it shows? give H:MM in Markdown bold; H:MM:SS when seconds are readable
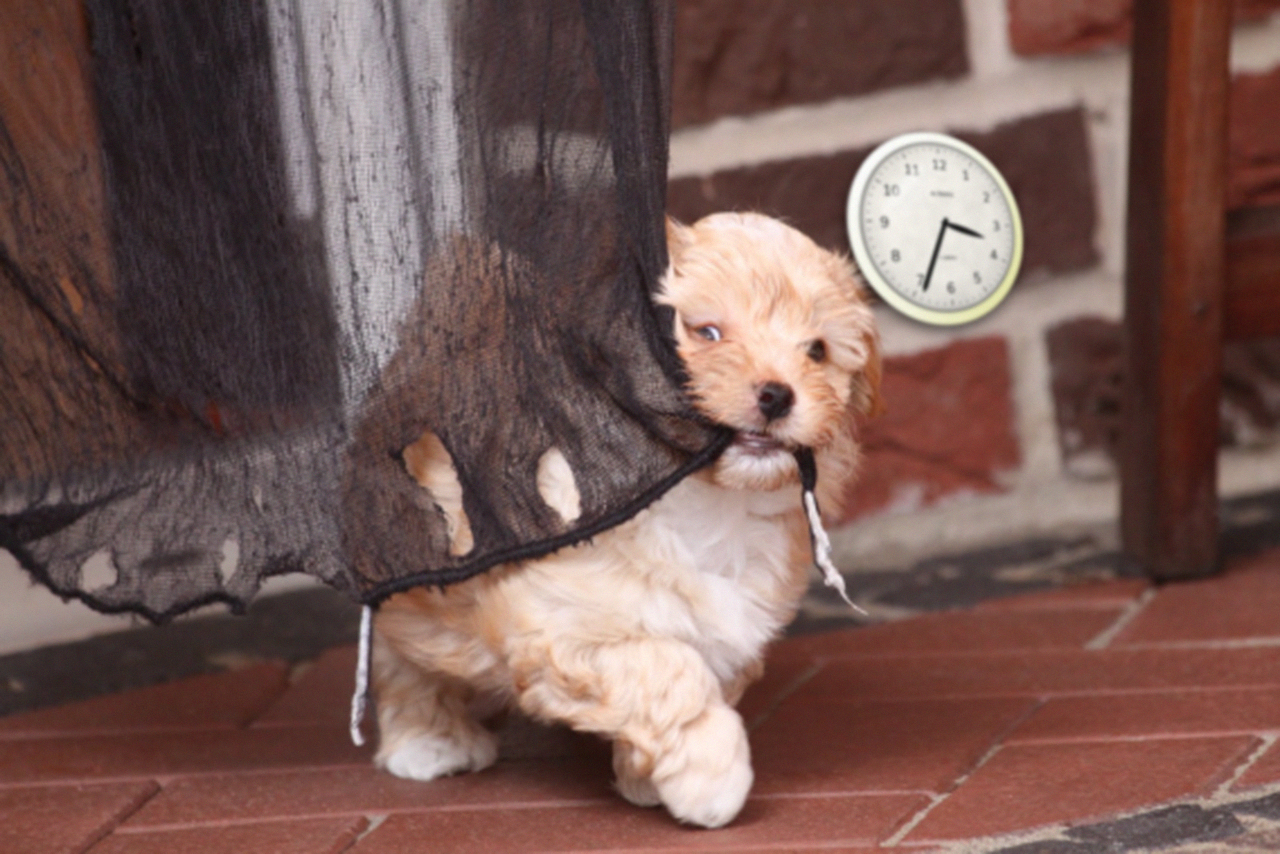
**3:34**
